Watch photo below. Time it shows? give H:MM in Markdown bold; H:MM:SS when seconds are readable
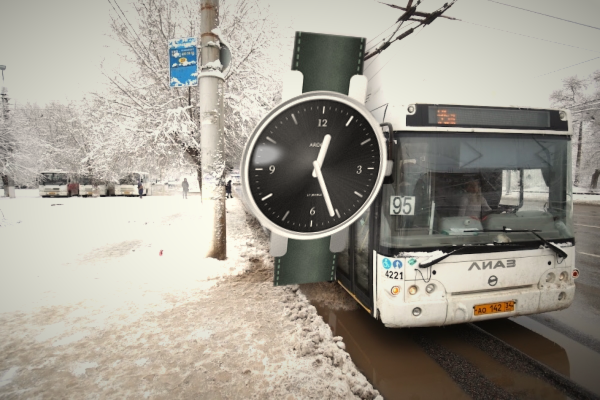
**12:26**
